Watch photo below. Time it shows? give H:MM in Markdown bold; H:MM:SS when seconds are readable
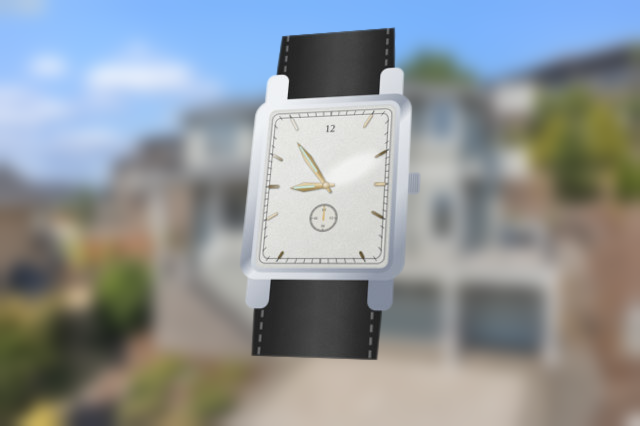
**8:54**
